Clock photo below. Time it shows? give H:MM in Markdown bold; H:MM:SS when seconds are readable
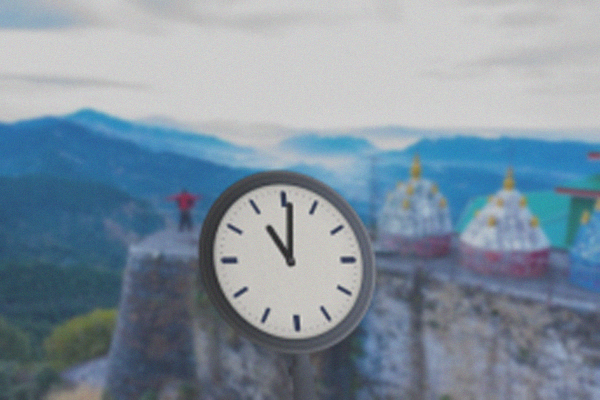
**11:01**
